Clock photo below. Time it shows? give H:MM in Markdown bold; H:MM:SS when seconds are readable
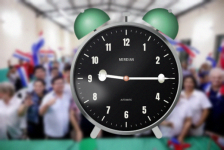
**9:15**
